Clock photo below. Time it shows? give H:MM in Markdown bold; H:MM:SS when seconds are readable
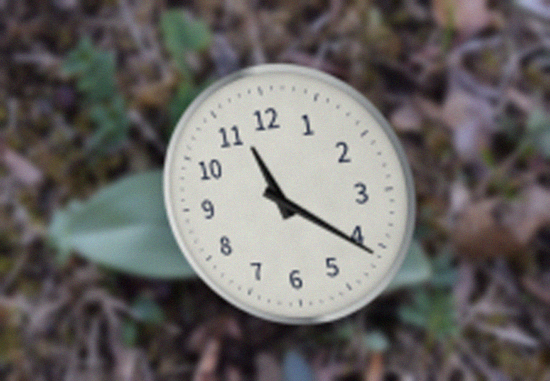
**11:21**
